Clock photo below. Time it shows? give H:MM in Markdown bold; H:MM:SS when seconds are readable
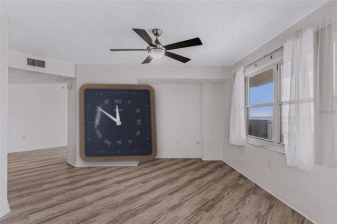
**11:51**
